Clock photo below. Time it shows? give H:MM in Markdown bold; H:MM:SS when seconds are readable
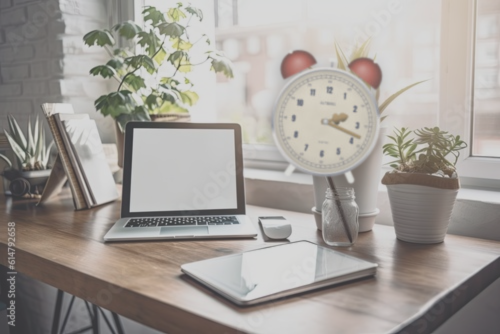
**2:18**
